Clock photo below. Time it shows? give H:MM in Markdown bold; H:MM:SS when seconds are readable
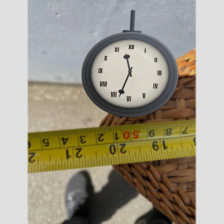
**11:33**
